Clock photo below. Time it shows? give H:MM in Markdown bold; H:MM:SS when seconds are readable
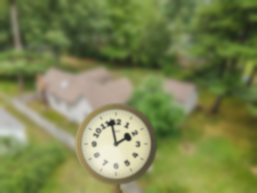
**1:58**
